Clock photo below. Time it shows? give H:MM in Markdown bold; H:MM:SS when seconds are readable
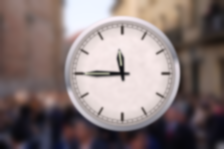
**11:45**
